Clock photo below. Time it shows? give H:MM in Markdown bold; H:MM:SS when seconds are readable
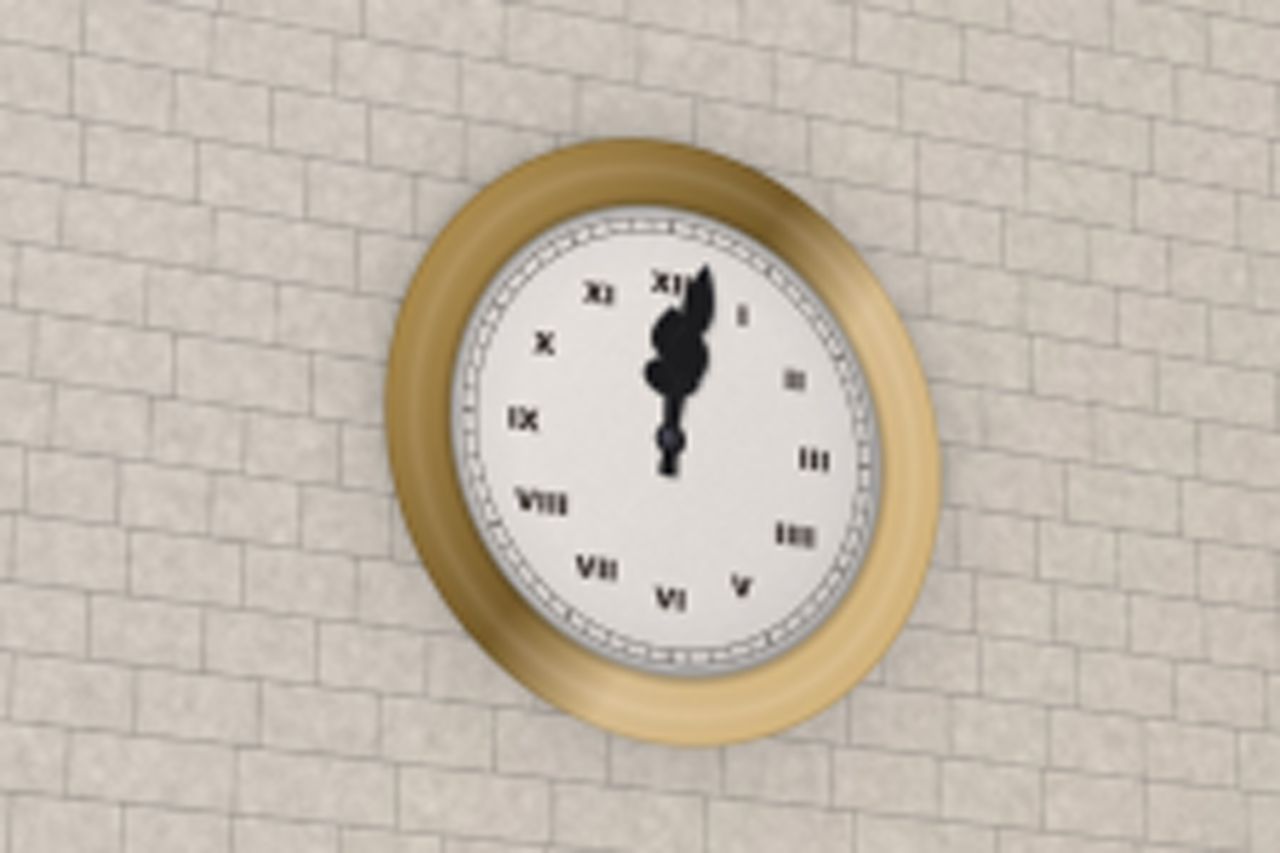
**12:02**
